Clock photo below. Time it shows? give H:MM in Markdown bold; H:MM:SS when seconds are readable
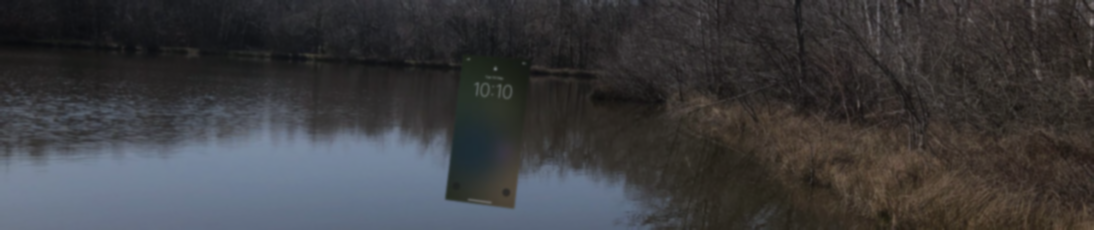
**10:10**
